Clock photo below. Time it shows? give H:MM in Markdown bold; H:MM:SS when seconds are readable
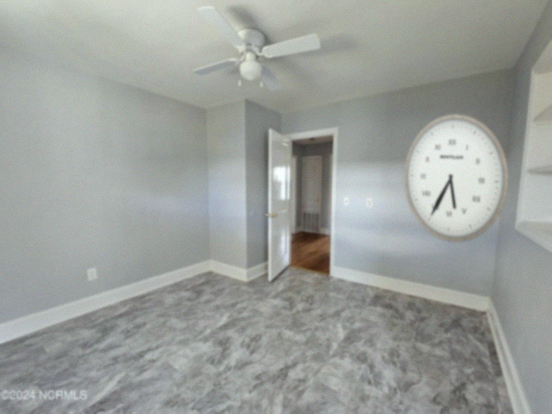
**5:35**
